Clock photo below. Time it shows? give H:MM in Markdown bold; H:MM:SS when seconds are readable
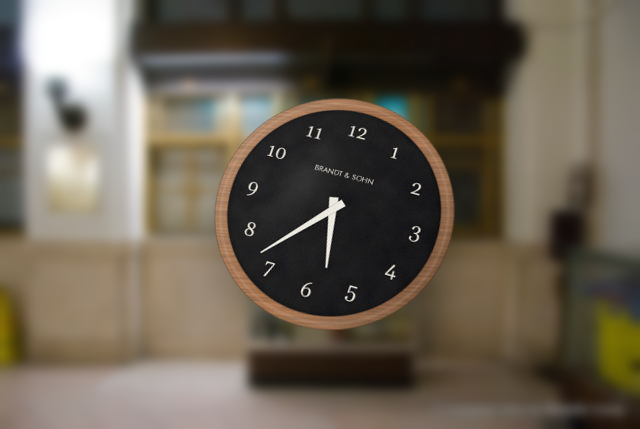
**5:37**
